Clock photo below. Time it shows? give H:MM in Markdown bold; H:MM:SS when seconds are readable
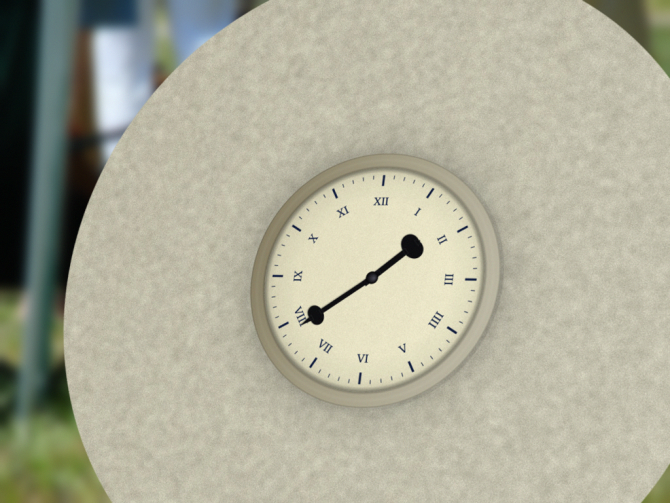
**1:39**
